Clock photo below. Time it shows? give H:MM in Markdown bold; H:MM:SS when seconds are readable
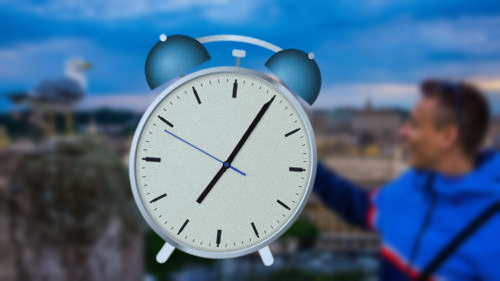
**7:04:49**
